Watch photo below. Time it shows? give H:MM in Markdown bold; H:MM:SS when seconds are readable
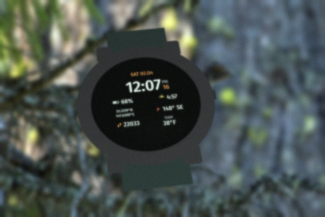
**12:07**
